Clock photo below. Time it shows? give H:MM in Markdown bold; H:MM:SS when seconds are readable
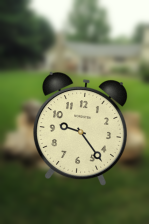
**9:23**
